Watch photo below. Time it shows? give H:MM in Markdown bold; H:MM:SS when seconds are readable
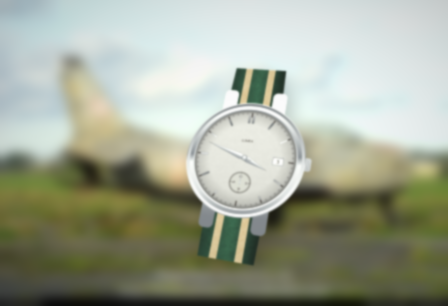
**3:48**
